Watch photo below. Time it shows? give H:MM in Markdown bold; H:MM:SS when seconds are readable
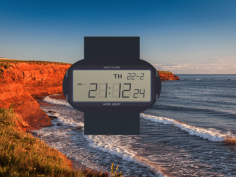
**21:12:24**
